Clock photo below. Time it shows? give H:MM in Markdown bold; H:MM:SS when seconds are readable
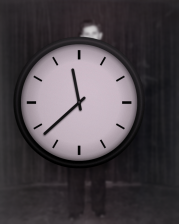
**11:38**
